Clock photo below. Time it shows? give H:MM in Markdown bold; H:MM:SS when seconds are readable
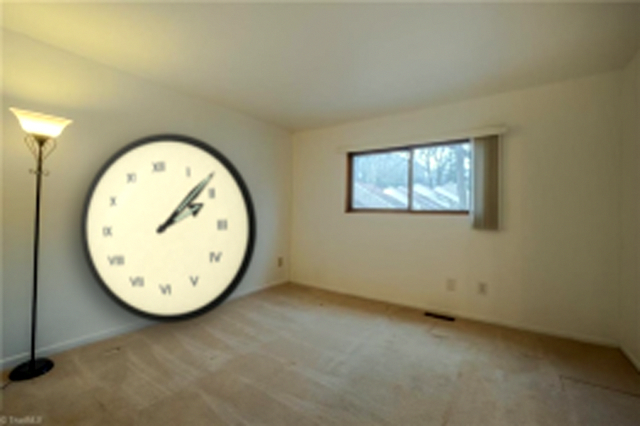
**2:08**
